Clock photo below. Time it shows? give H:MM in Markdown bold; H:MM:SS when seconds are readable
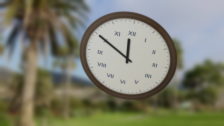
**11:50**
